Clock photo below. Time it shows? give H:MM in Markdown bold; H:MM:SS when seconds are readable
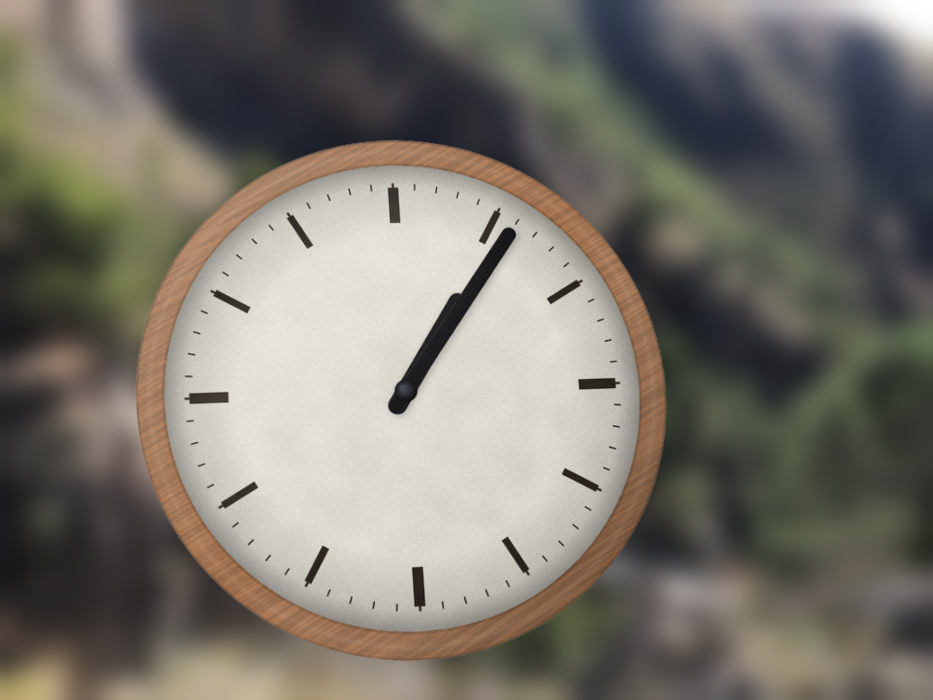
**1:06**
